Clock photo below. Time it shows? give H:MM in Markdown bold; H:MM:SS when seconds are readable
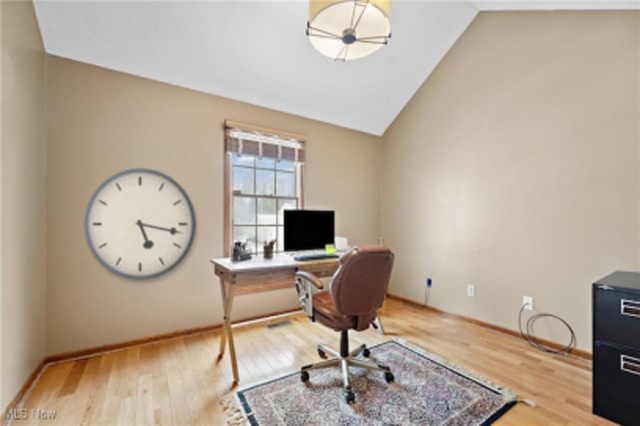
**5:17**
